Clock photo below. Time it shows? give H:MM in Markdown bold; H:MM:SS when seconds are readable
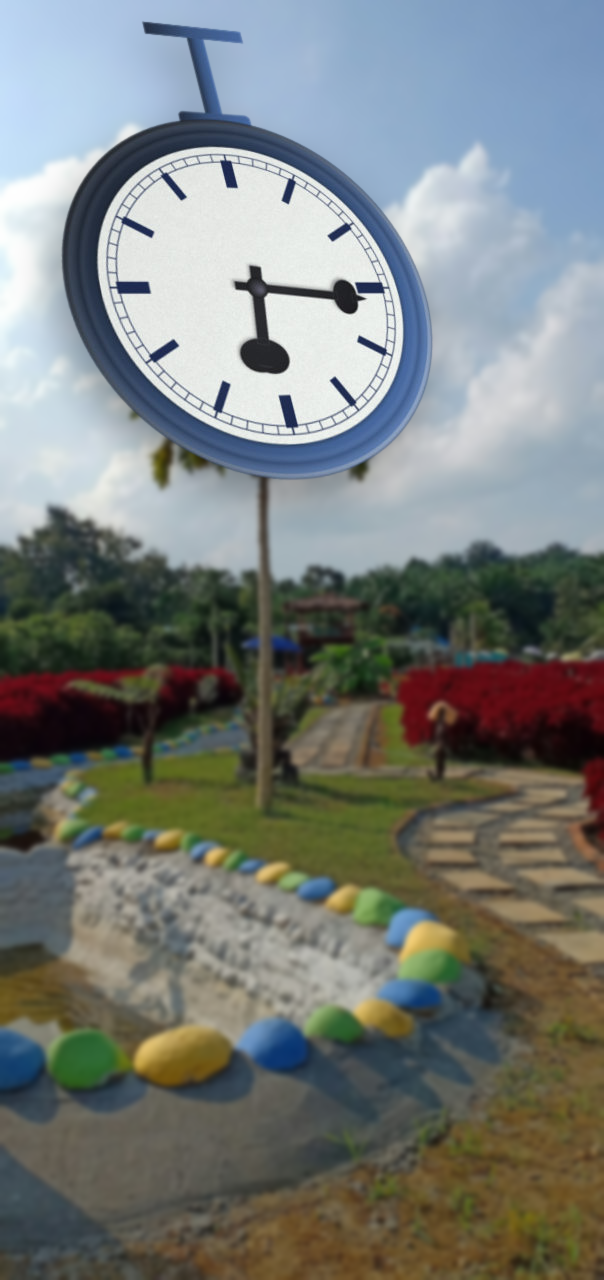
**6:16**
